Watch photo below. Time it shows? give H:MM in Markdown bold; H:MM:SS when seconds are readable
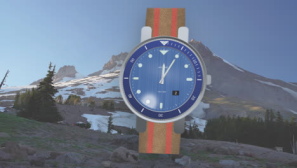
**12:05**
